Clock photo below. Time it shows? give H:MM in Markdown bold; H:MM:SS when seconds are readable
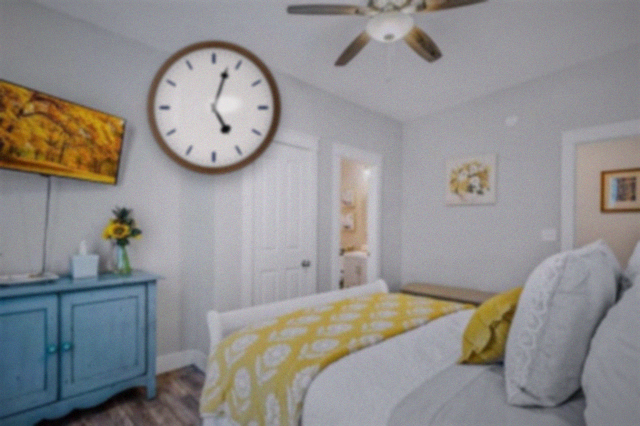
**5:03**
